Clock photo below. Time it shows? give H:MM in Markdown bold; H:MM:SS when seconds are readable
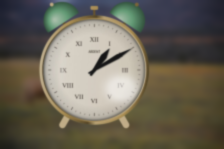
**1:10**
